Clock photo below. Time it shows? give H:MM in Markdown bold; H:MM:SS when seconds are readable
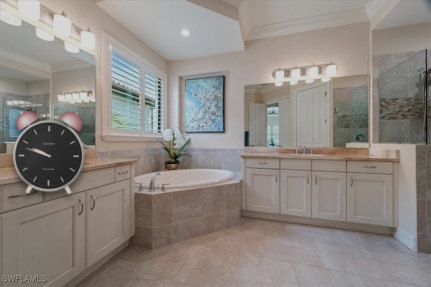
**9:48**
